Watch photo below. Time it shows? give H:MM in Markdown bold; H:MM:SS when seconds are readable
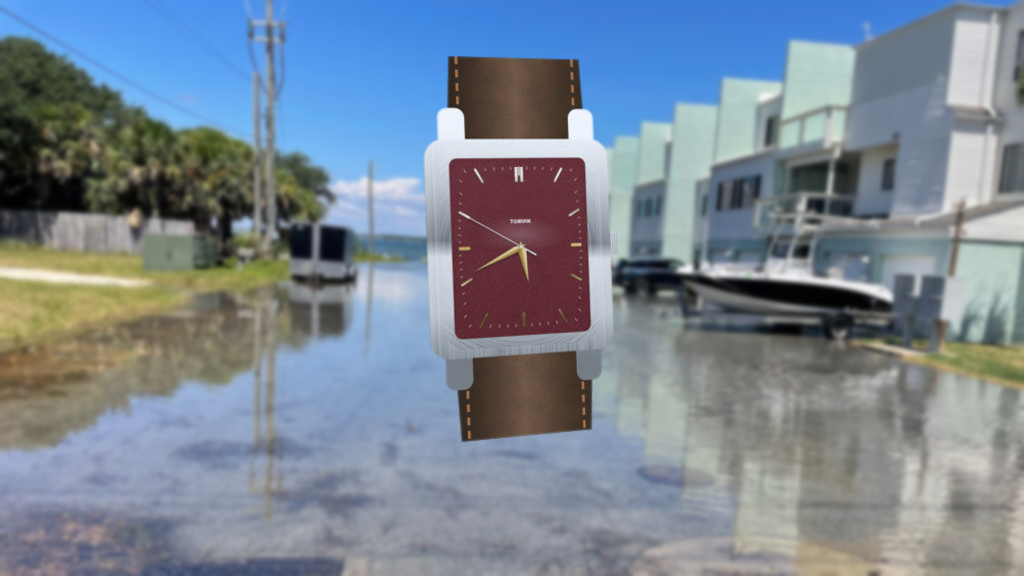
**5:40:50**
